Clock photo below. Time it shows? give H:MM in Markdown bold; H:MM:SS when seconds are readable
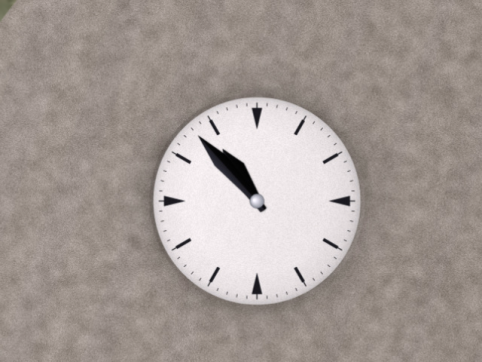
**10:53**
